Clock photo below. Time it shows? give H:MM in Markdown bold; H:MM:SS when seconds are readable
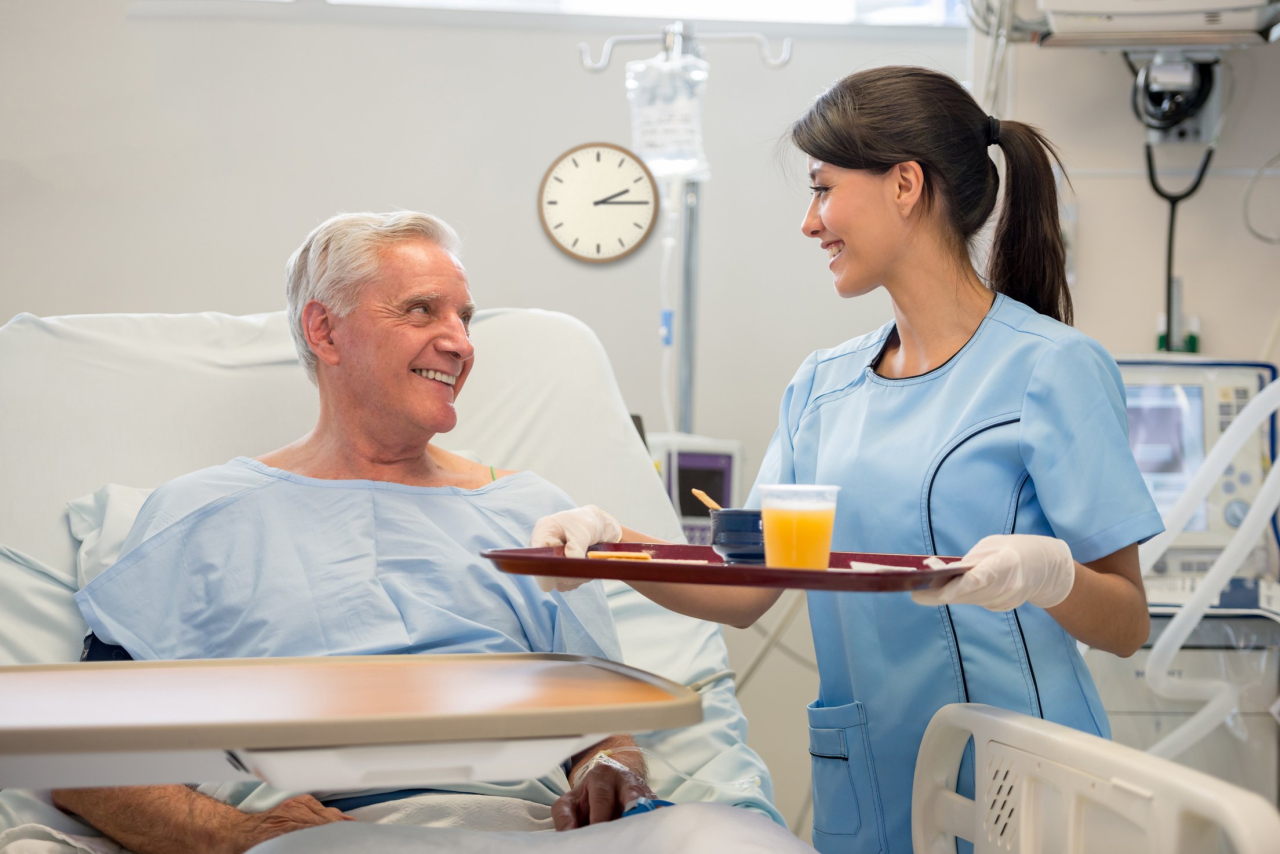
**2:15**
